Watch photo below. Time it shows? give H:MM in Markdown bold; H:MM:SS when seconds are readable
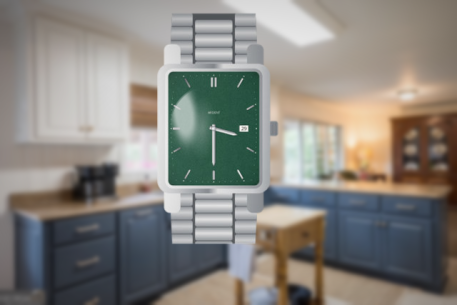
**3:30**
